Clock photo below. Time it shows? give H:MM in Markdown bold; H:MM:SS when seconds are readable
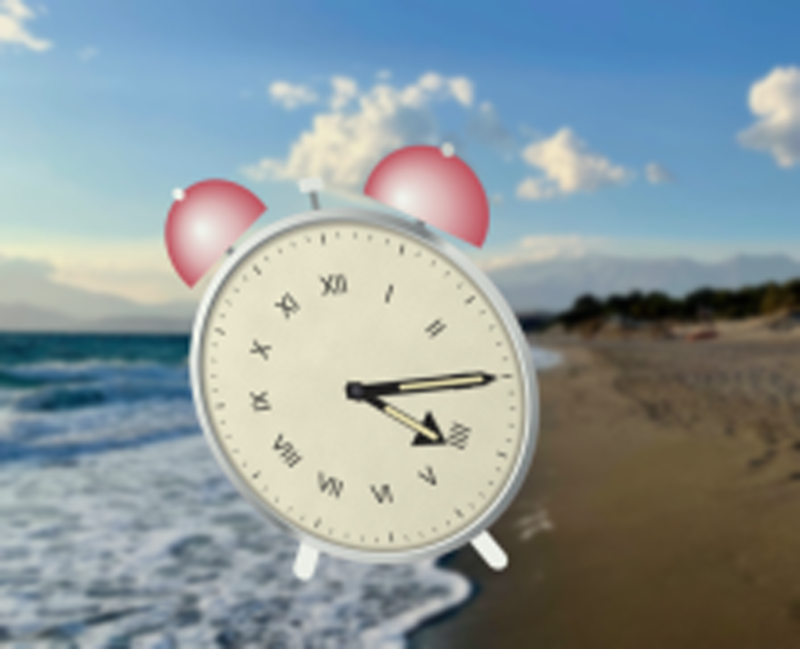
**4:15**
